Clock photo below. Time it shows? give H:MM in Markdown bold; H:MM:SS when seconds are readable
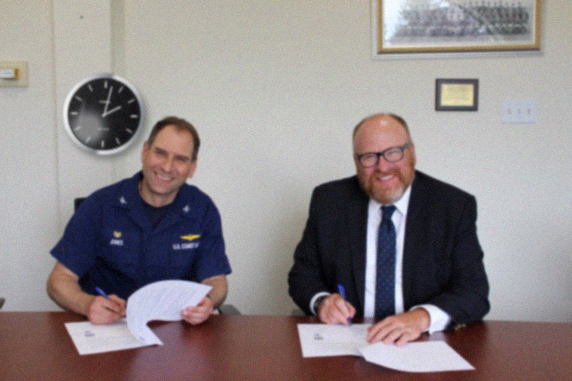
**2:02**
